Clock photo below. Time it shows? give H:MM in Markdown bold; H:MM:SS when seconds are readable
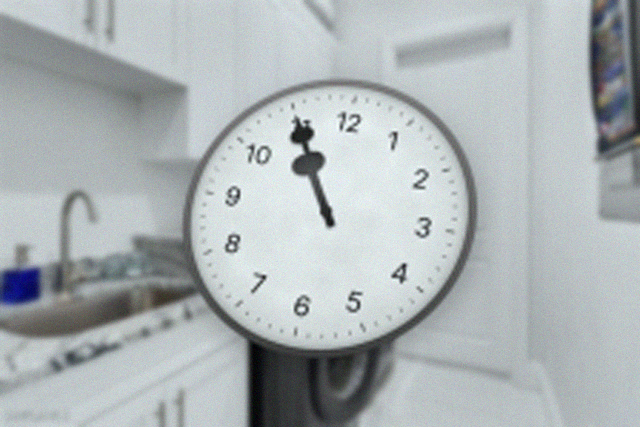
**10:55**
